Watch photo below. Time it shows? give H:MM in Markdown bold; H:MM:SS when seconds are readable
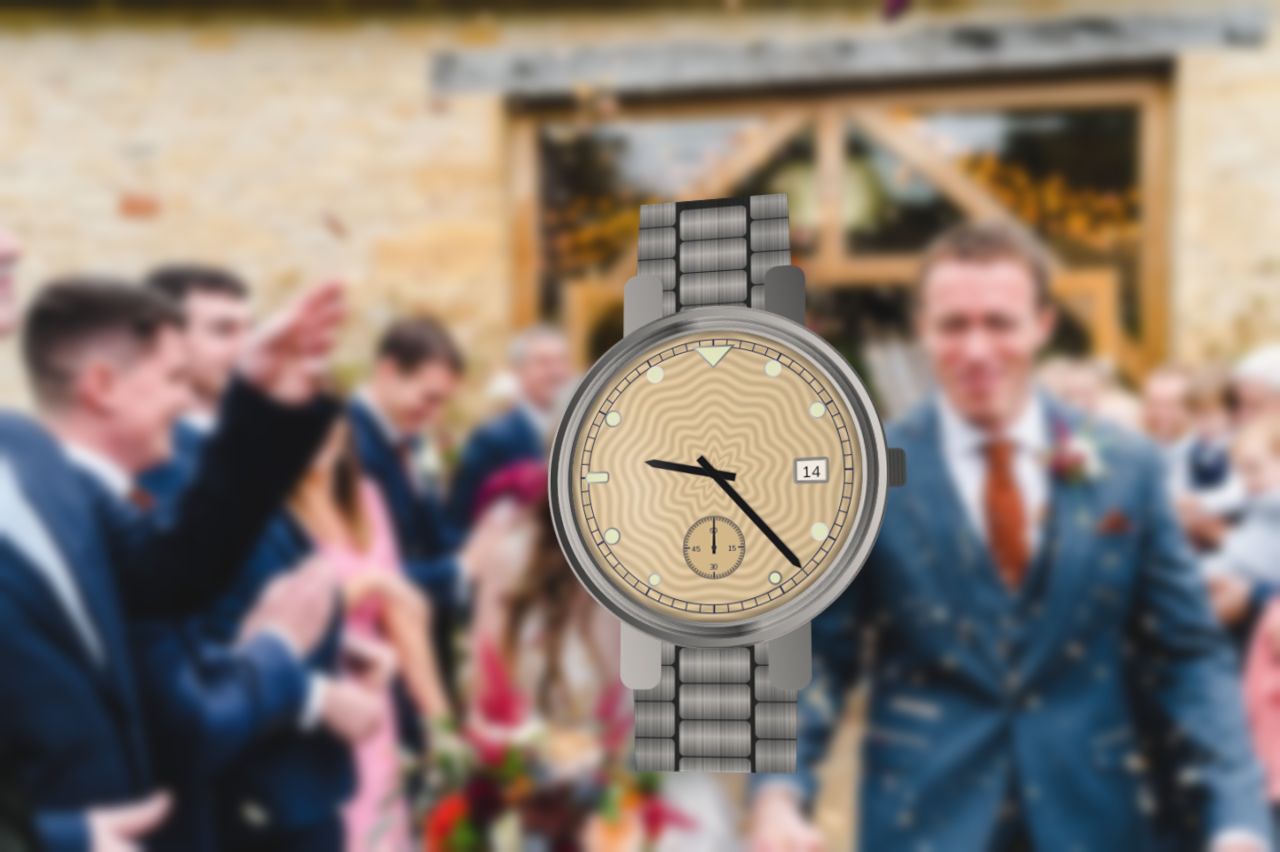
**9:23**
